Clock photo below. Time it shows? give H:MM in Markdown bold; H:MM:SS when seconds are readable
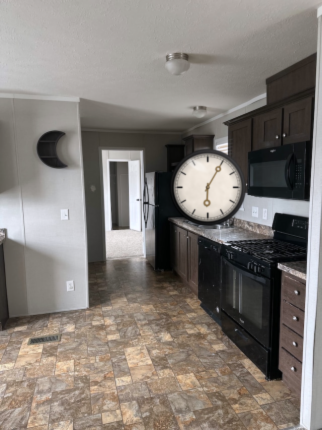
**6:05**
